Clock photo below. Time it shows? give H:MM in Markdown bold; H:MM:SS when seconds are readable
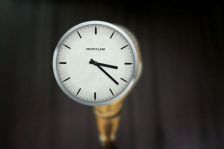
**3:22**
